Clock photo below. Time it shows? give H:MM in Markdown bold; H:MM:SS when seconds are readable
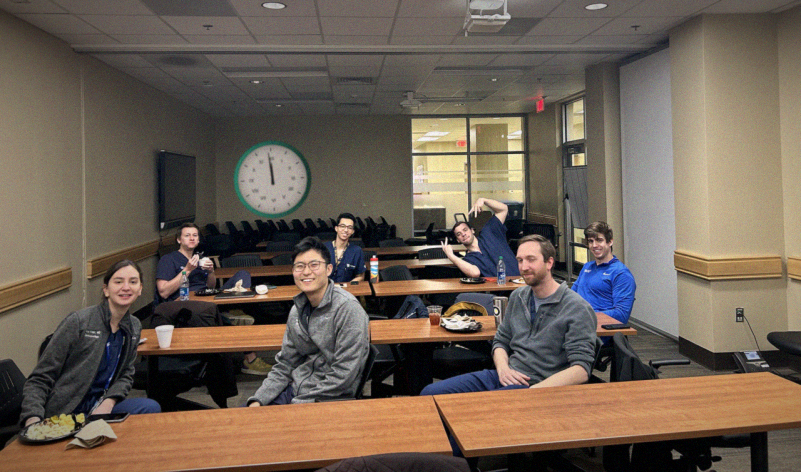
**11:59**
